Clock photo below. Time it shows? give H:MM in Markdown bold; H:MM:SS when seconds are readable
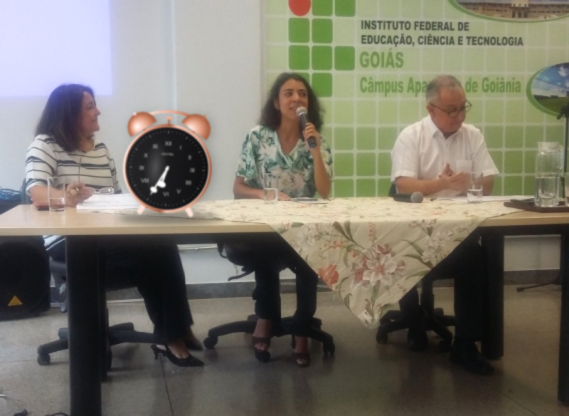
**6:35**
